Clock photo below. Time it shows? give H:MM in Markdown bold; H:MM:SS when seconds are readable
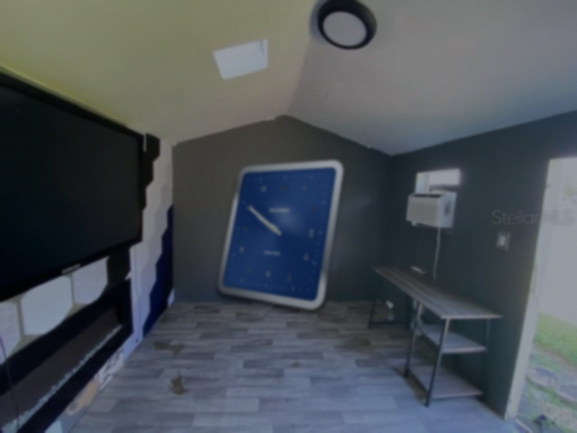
**9:50**
